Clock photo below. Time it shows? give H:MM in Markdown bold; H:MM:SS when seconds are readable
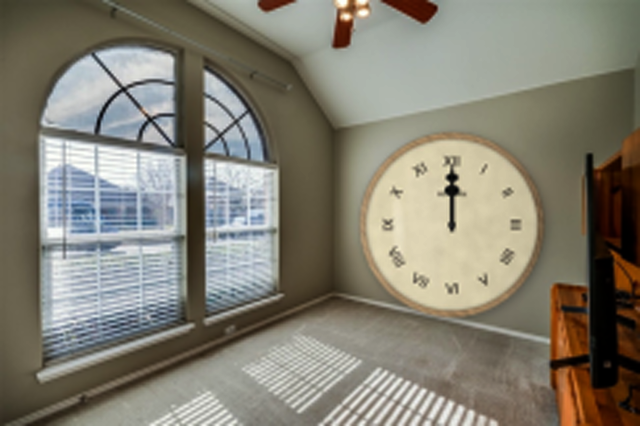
**12:00**
